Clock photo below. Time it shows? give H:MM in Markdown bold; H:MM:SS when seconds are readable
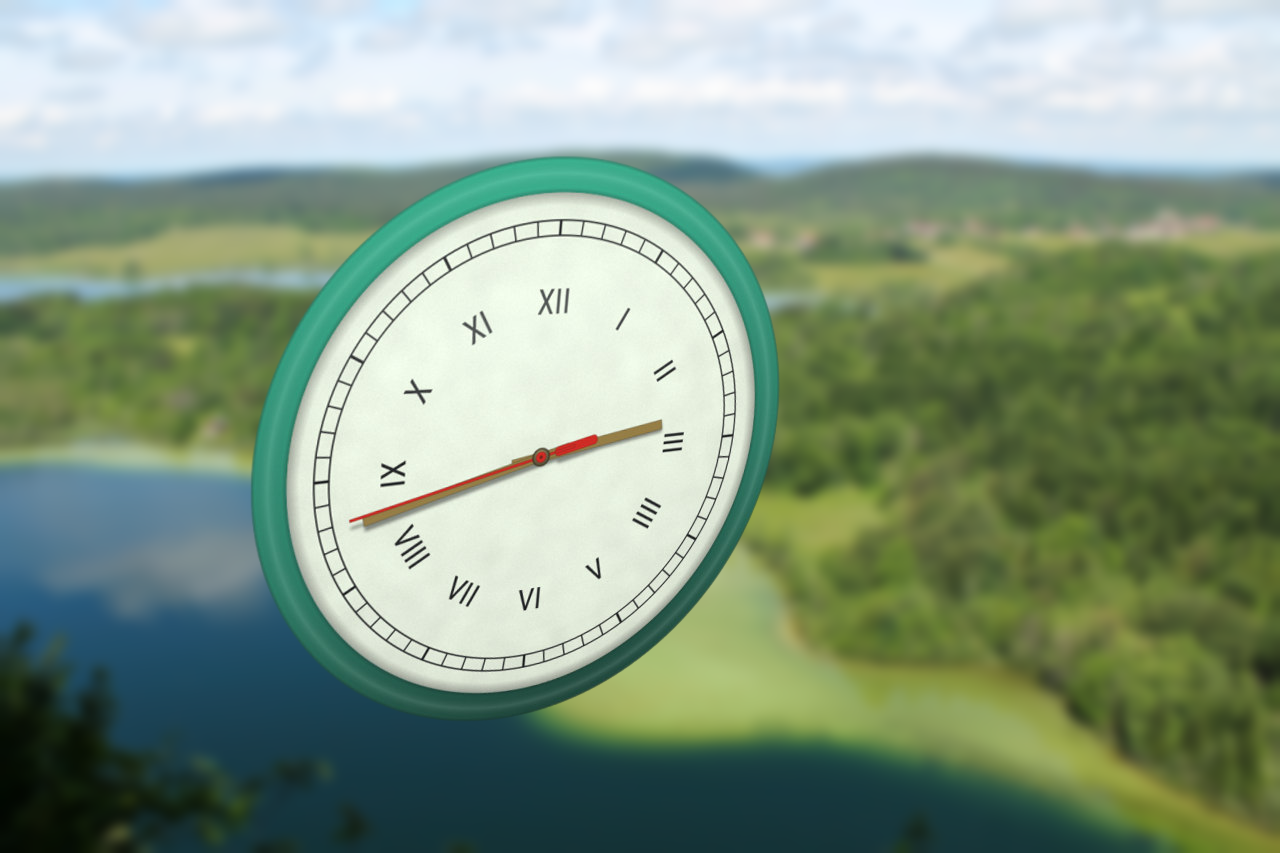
**2:42:43**
